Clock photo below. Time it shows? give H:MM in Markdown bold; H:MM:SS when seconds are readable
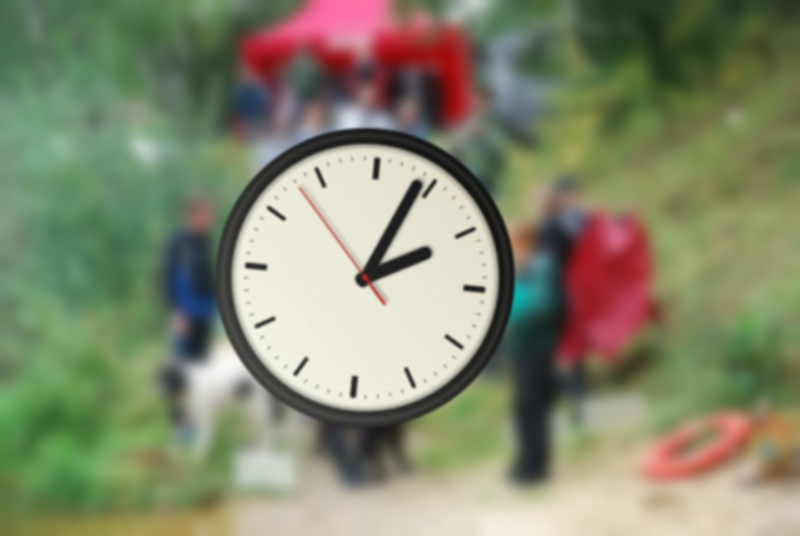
**2:03:53**
